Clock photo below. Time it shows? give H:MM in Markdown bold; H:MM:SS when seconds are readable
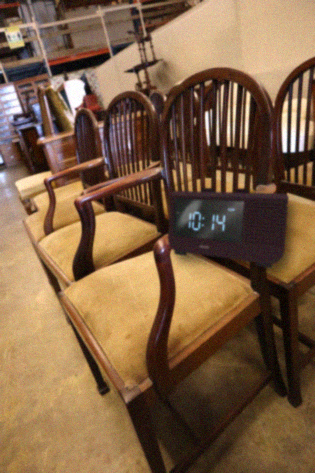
**10:14**
